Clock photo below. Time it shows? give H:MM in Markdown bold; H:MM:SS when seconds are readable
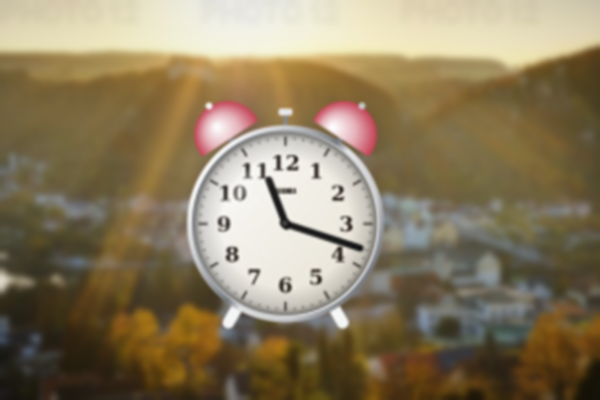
**11:18**
